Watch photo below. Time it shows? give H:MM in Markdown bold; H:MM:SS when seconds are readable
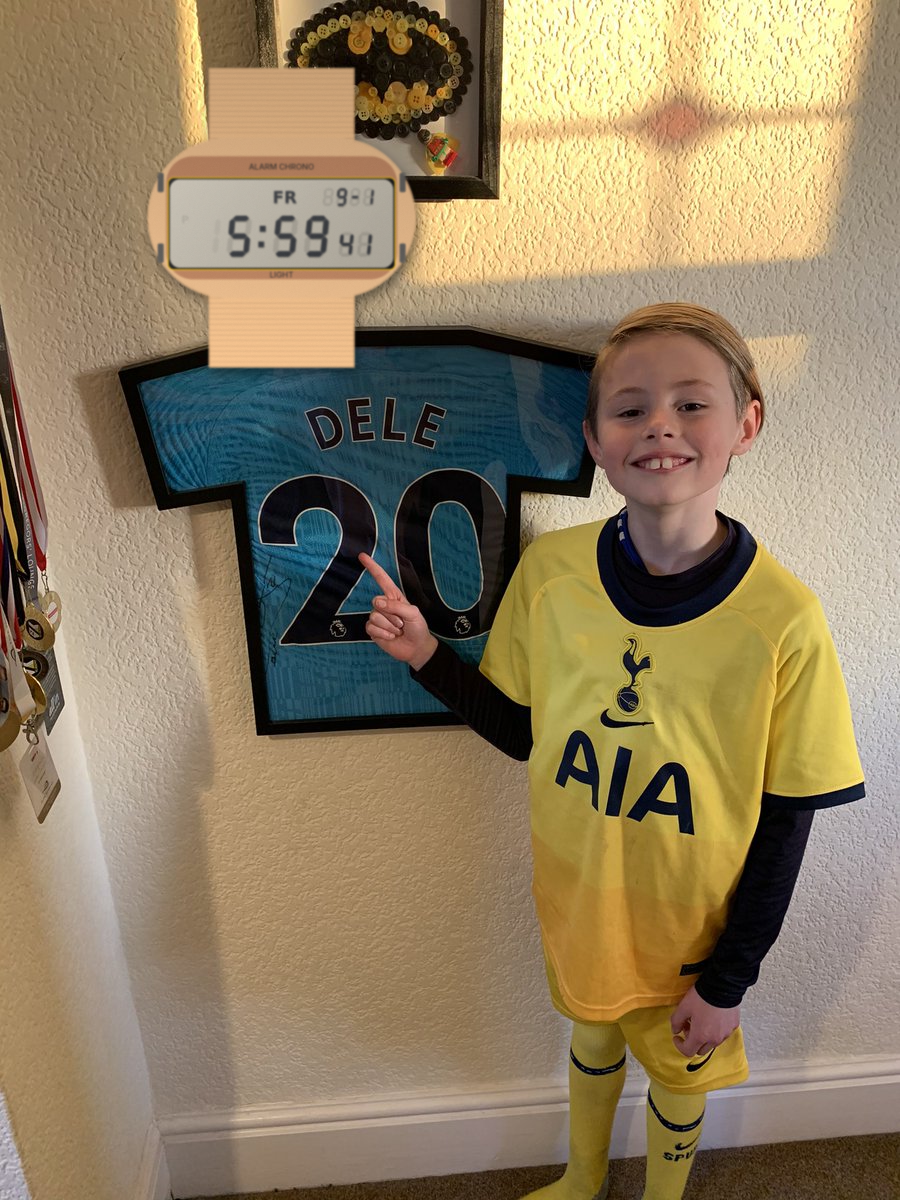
**5:59:41**
